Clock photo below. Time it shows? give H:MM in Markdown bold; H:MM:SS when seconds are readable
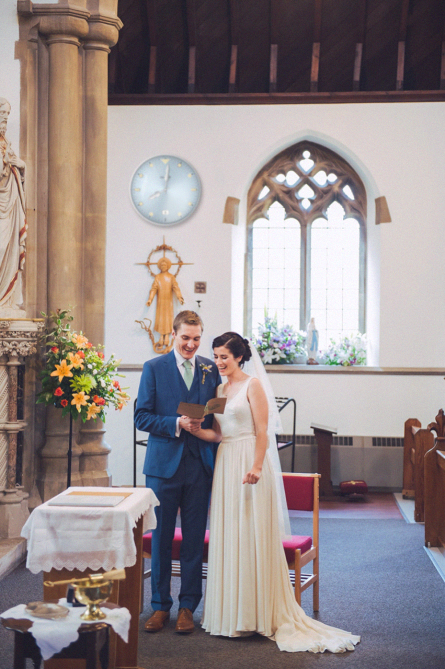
**8:01**
